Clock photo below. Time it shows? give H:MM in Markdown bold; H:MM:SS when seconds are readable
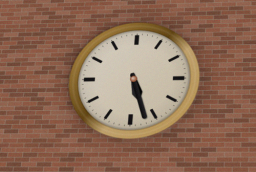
**5:27**
